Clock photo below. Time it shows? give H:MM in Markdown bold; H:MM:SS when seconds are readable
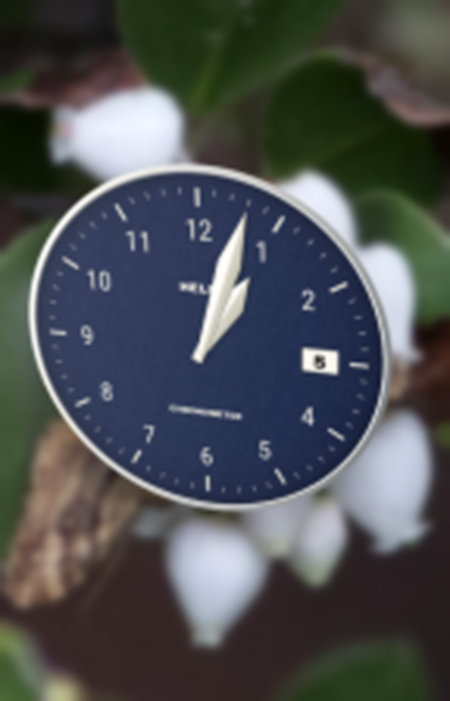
**1:03**
